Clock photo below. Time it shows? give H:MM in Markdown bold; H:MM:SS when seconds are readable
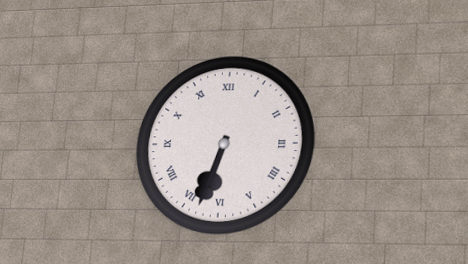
**6:33**
